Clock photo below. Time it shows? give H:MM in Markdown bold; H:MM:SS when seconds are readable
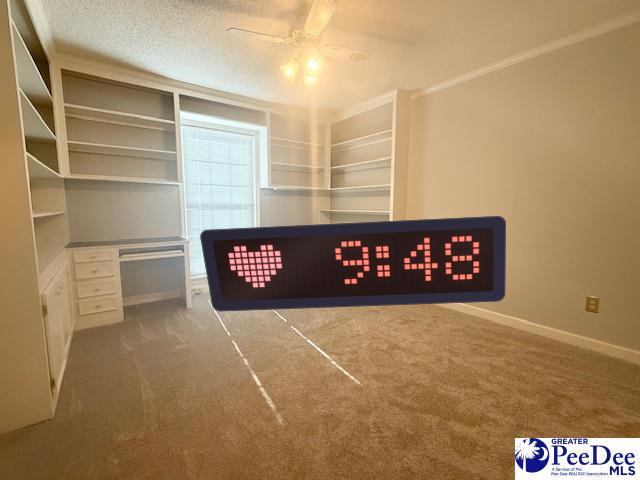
**9:48**
